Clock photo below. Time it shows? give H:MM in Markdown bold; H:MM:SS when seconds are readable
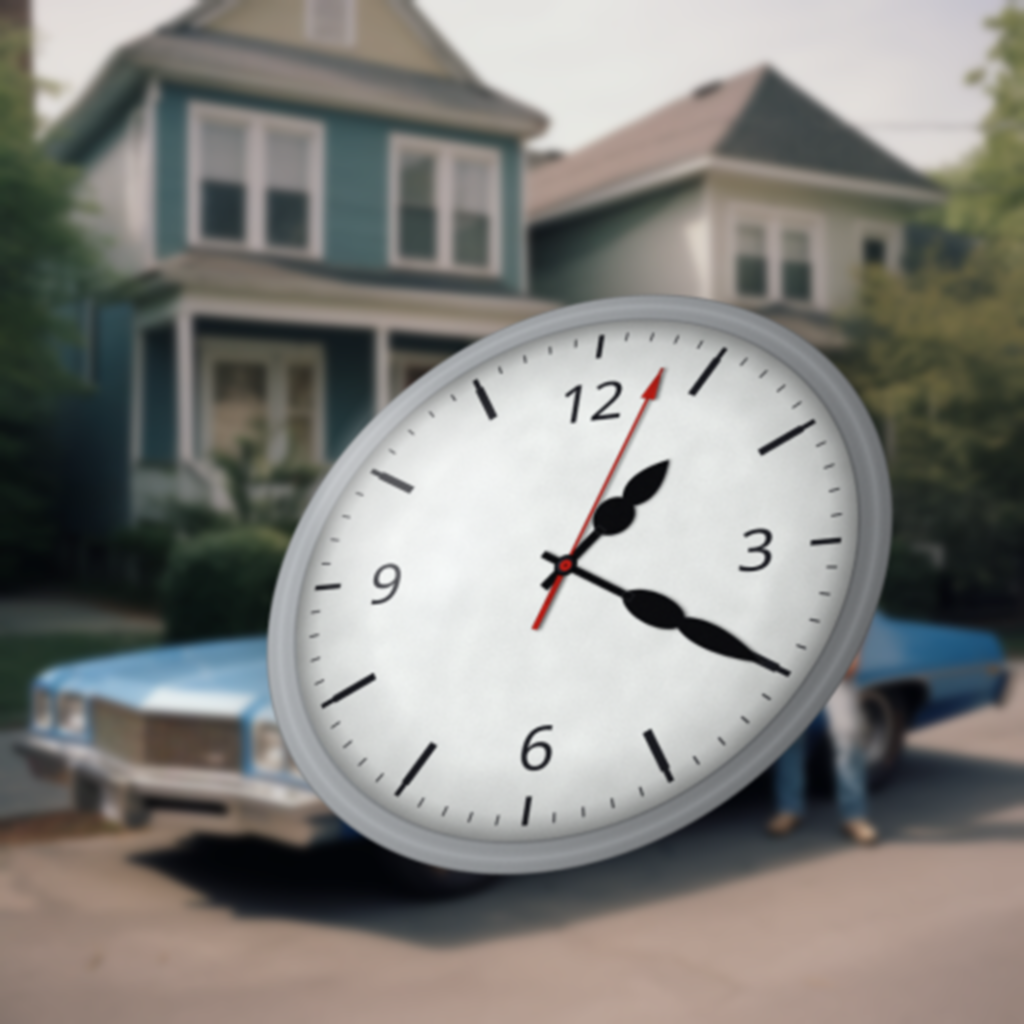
**1:20:03**
